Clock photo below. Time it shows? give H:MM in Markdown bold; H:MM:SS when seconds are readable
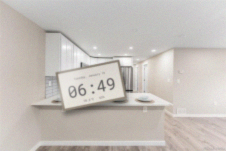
**6:49**
